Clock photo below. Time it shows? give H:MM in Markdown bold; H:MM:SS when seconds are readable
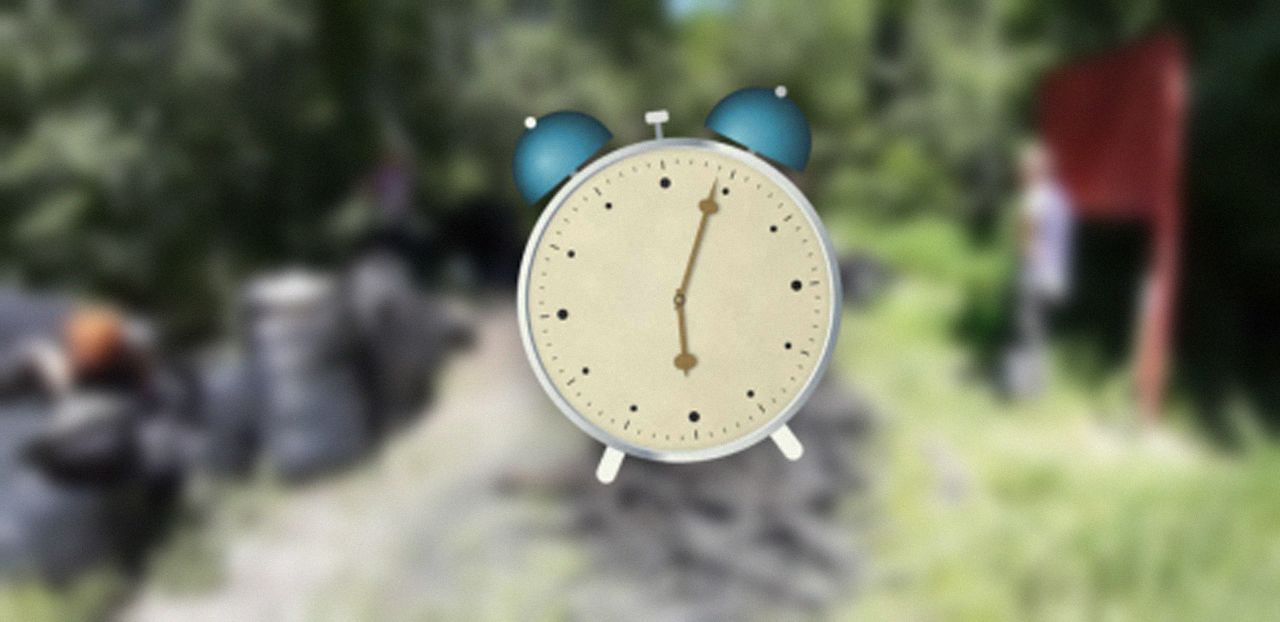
**6:04**
